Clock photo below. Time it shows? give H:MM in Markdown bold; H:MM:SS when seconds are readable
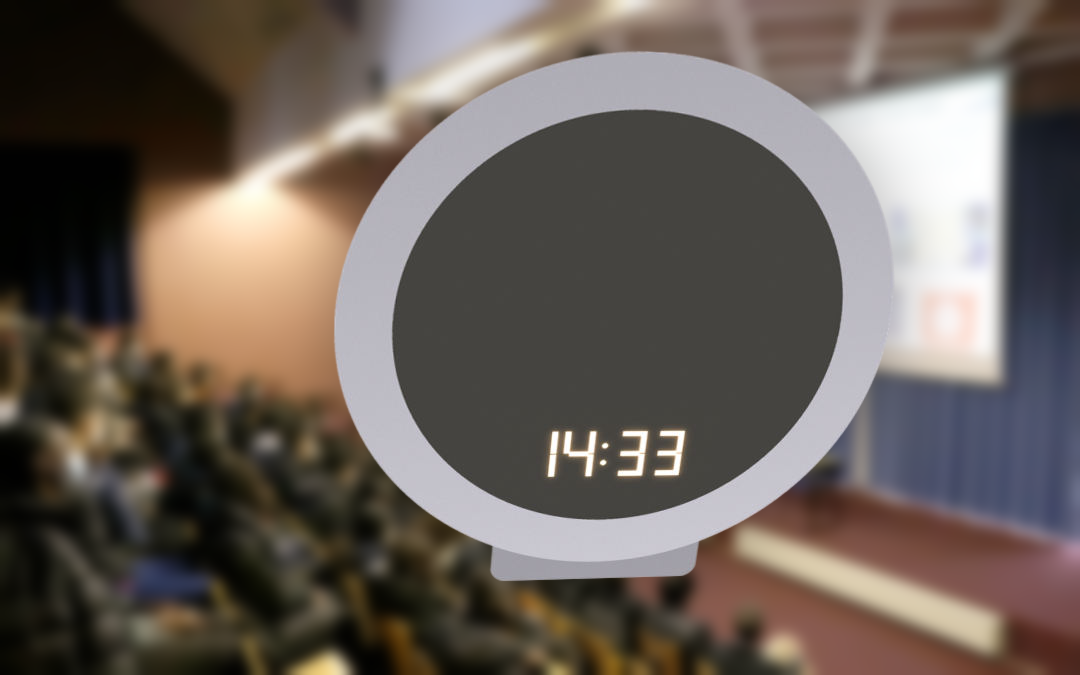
**14:33**
